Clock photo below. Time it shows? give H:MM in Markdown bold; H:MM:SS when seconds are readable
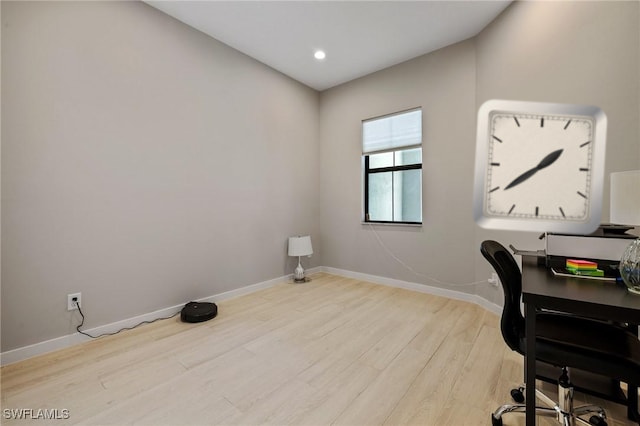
**1:39**
